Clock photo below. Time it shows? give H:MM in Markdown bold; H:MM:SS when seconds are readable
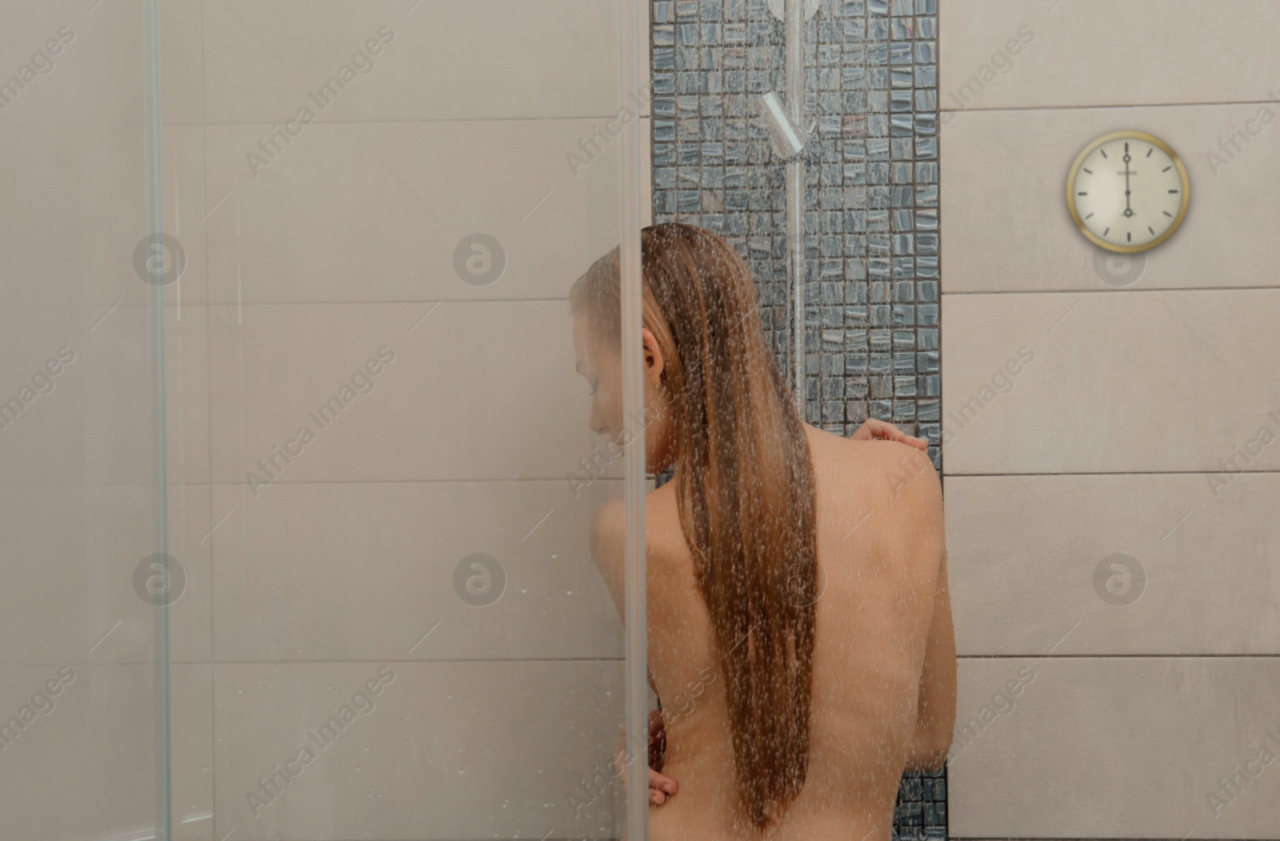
**6:00**
